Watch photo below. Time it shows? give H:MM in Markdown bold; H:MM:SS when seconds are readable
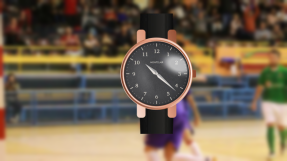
**10:22**
